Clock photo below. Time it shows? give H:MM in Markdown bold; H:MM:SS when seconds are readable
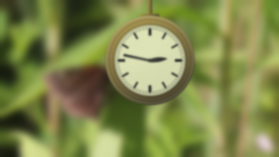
**2:47**
